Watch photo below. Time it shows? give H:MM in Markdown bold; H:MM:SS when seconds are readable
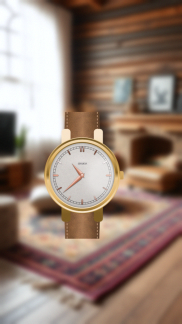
**10:38**
